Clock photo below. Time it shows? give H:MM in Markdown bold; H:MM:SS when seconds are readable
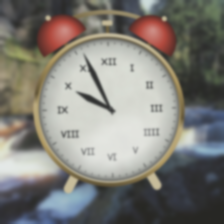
**9:56**
